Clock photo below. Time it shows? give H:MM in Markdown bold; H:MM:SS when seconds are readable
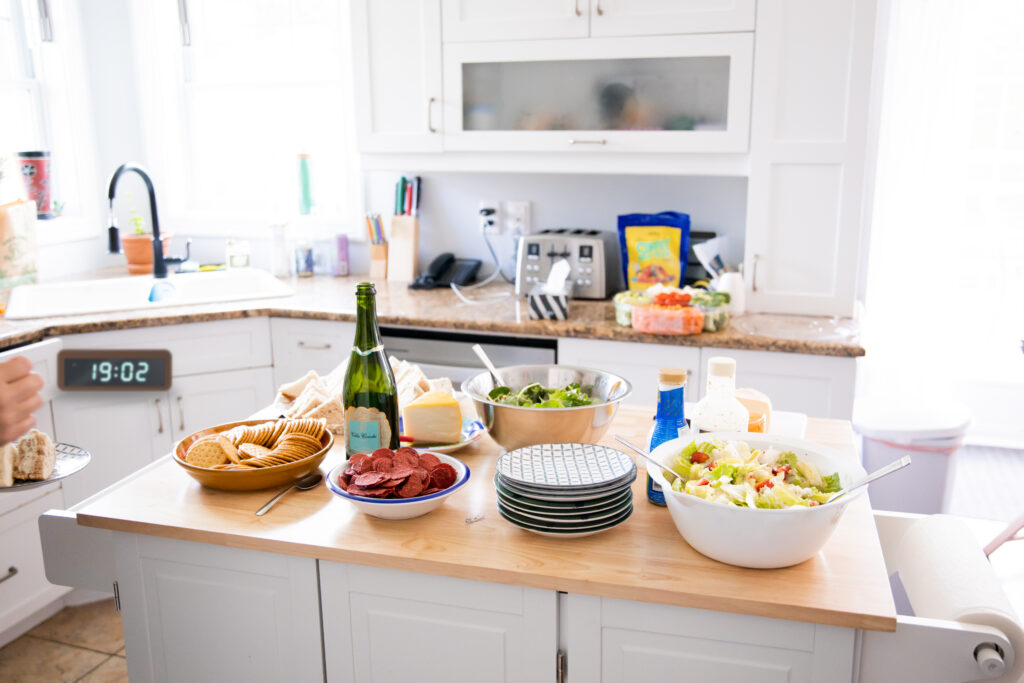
**19:02**
